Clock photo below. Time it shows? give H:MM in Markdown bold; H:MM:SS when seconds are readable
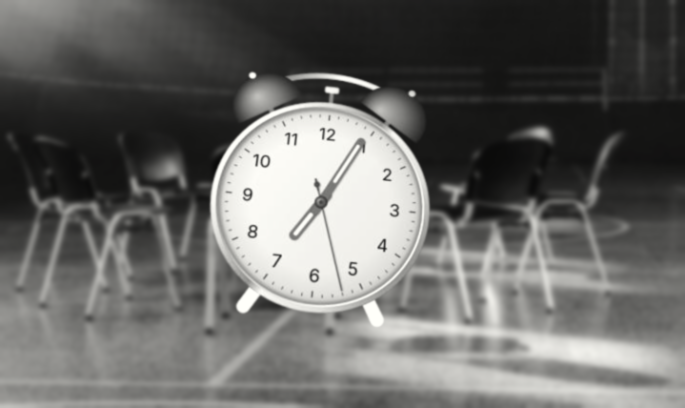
**7:04:27**
